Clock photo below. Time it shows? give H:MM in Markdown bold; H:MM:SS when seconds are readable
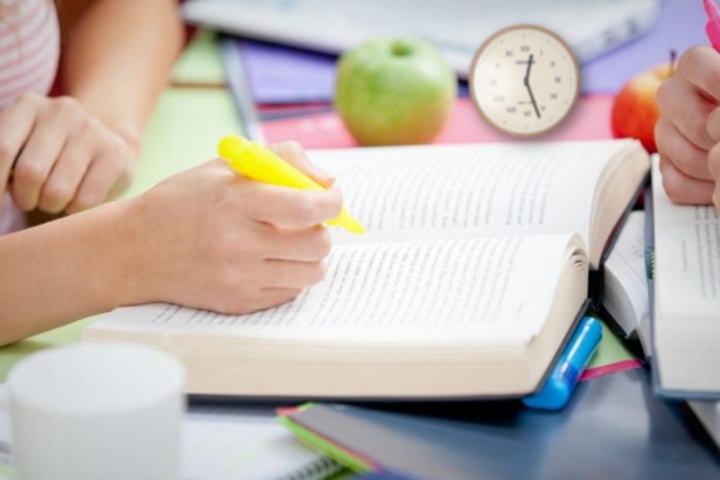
**12:27**
